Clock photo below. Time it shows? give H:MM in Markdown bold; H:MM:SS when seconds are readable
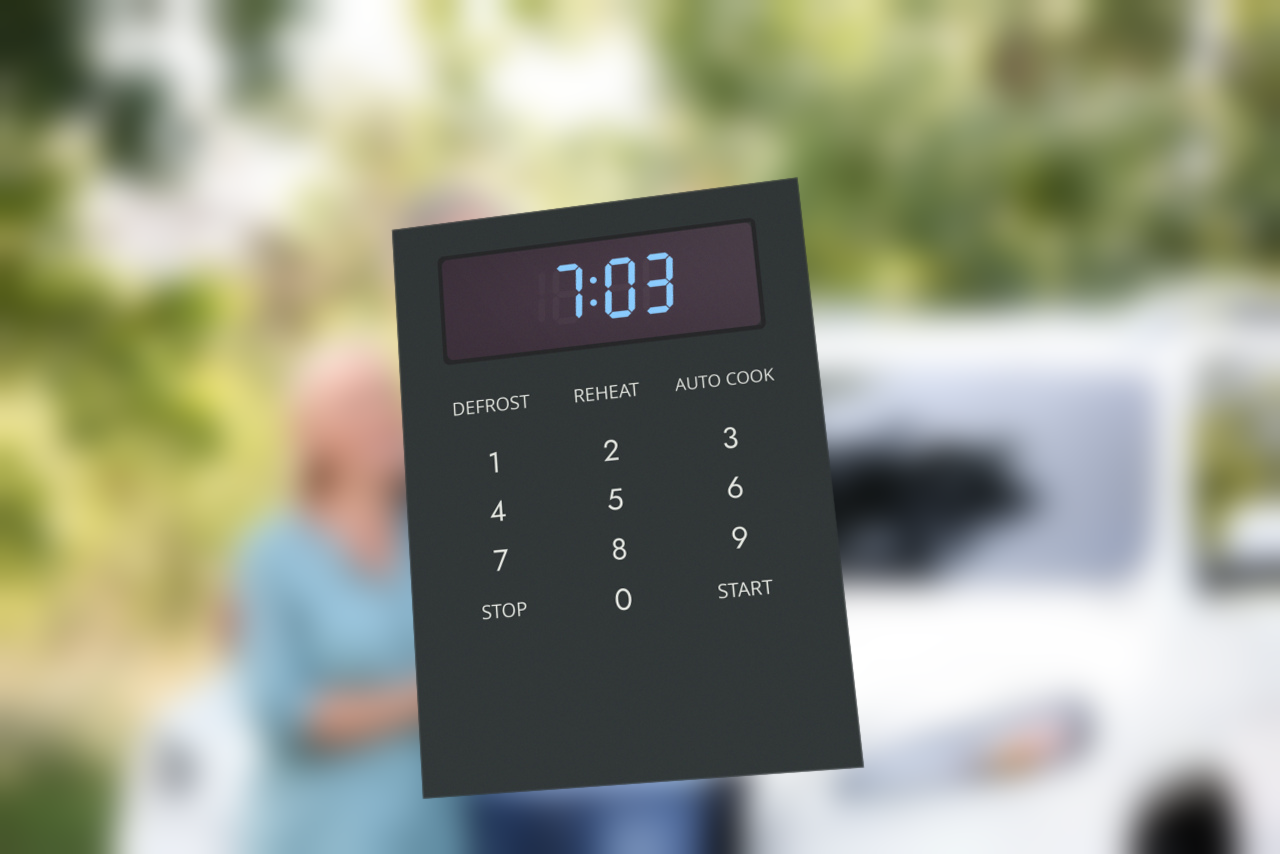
**7:03**
